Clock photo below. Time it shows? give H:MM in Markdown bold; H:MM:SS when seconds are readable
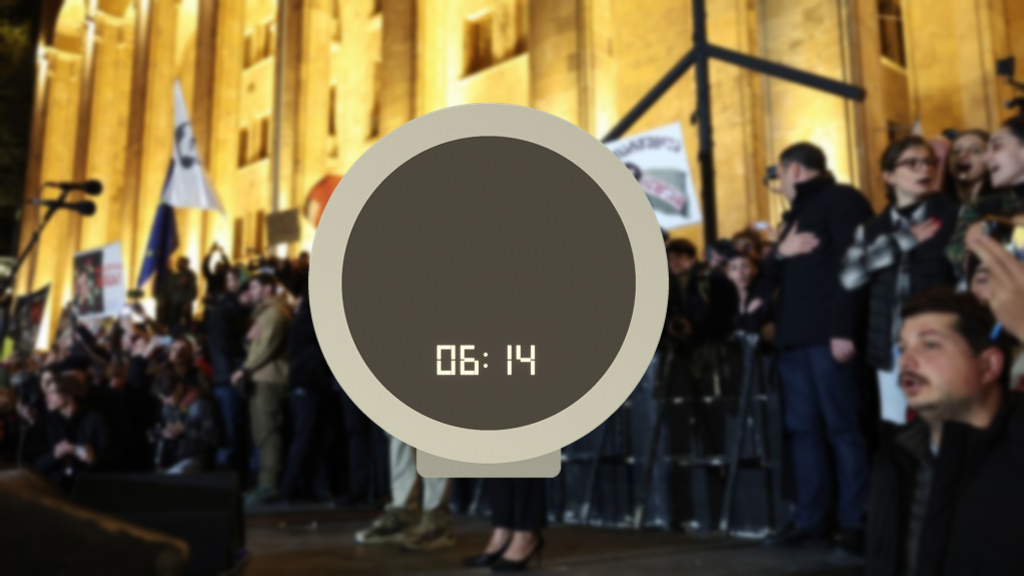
**6:14**
